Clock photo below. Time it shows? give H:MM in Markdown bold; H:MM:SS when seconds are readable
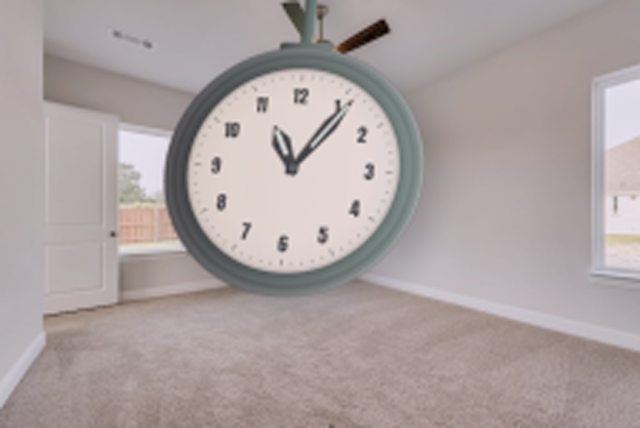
**11:06**
